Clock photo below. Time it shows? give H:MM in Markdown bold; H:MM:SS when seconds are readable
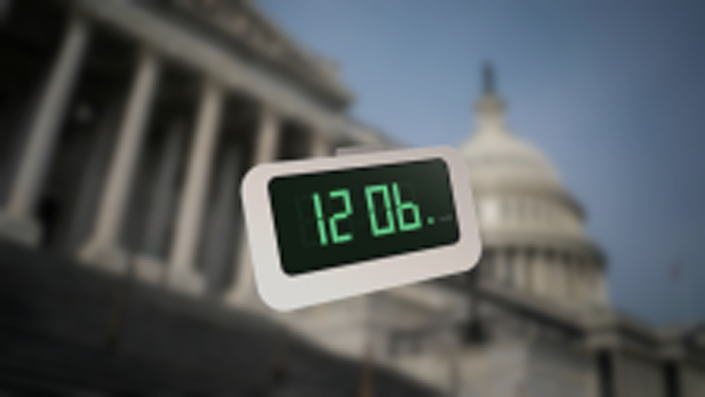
**12:06**
